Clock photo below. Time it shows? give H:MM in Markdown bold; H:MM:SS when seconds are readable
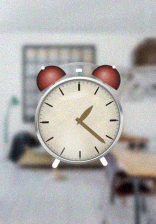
**1:22**
